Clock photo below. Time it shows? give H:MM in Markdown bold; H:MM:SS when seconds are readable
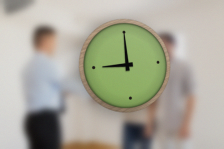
**9:00**
